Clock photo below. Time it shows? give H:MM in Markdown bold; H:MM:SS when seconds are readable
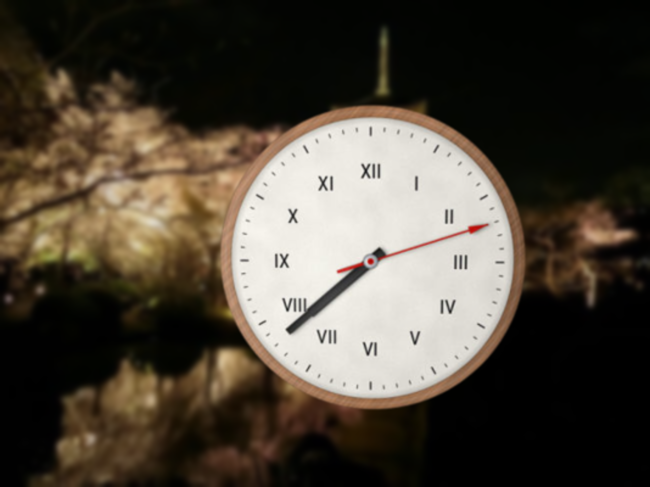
**7:38:12**
